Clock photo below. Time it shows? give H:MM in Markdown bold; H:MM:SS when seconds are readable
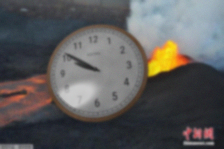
**9:51**
